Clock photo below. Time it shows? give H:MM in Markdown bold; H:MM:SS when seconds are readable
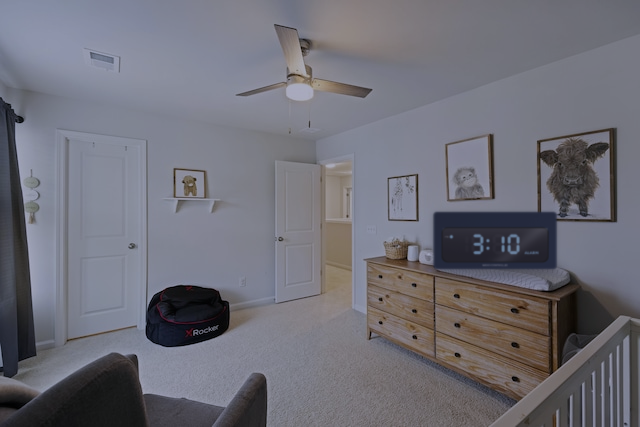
**3:10**
